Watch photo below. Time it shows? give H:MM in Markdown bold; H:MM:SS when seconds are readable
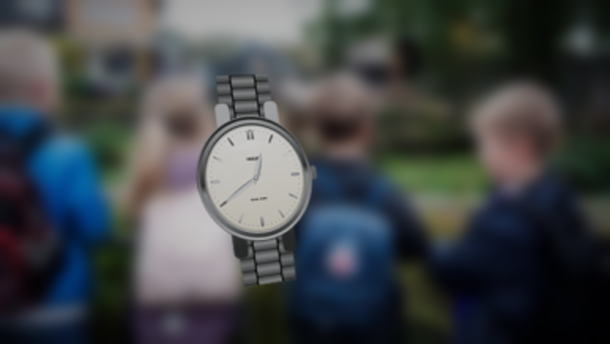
**12:40**
